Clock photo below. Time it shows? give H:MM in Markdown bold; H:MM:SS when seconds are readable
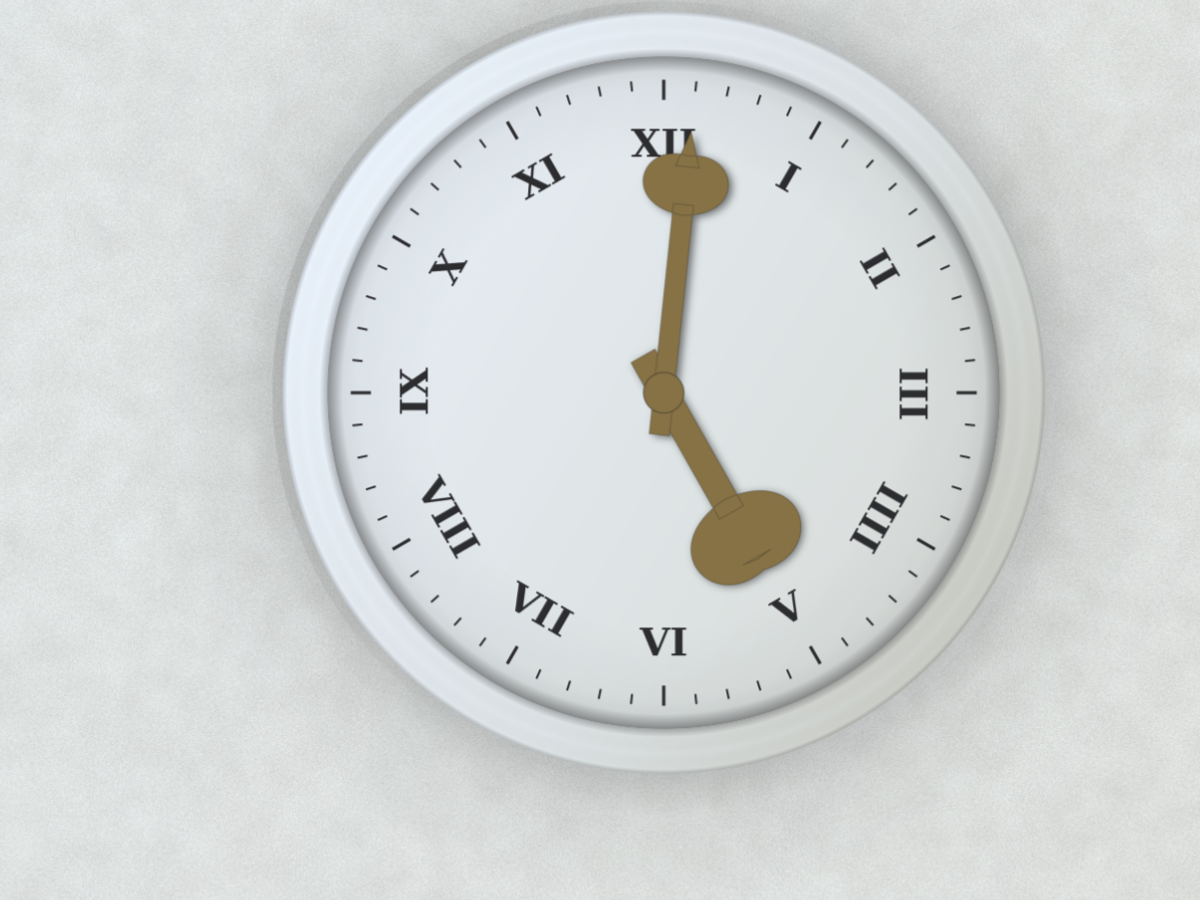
**5:01**
